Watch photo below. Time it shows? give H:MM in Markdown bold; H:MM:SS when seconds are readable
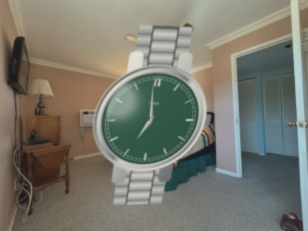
**6:59**
